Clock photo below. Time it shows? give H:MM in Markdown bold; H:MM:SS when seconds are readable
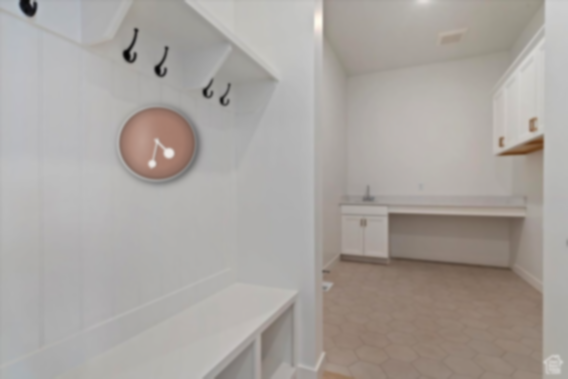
**4:32**
